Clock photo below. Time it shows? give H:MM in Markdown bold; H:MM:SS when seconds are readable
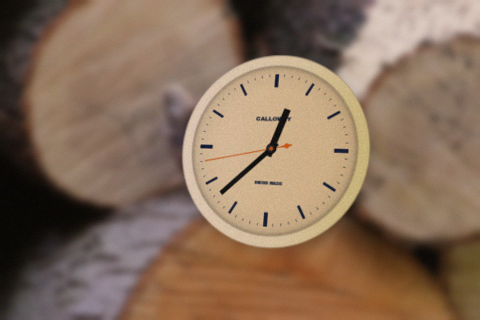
**12:37:43**
